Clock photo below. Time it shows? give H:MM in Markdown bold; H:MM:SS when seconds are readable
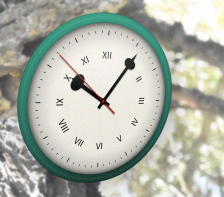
**10:05:52**
